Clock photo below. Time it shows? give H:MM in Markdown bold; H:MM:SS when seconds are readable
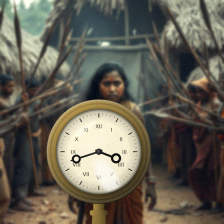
**3:42**
